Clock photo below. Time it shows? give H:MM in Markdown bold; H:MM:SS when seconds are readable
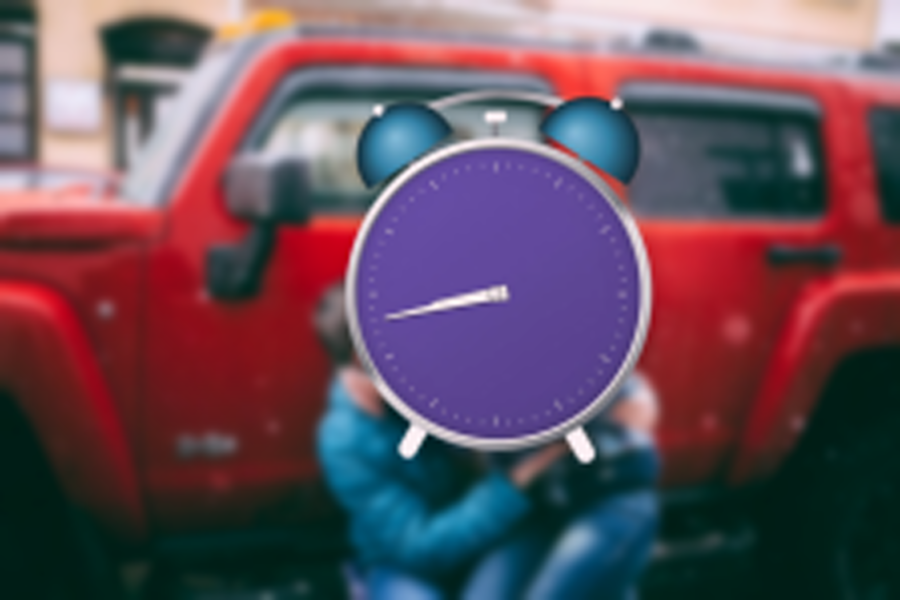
**8:43**
